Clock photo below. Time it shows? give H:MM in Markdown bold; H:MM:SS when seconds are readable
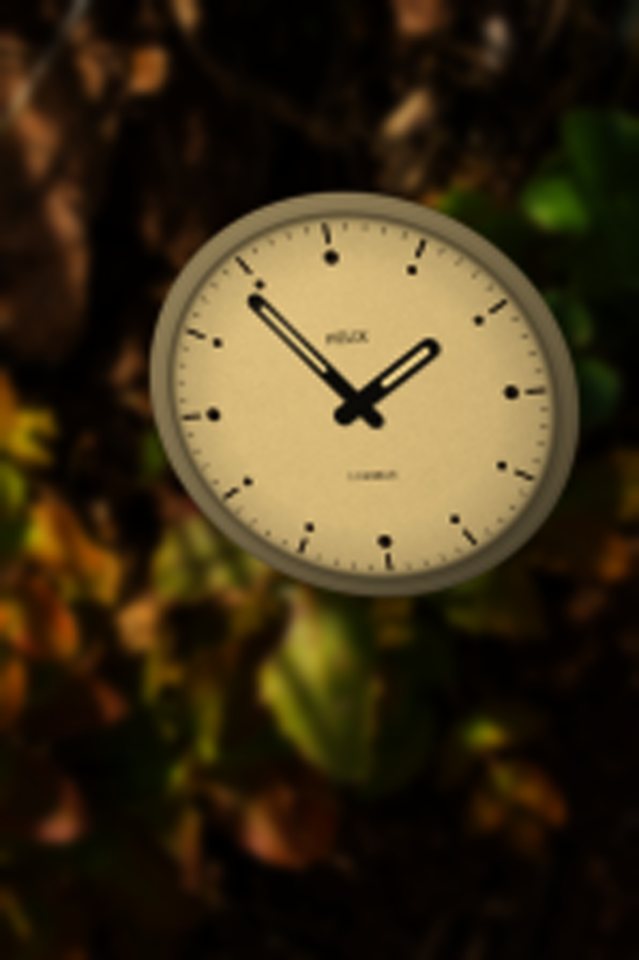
**1:54**
